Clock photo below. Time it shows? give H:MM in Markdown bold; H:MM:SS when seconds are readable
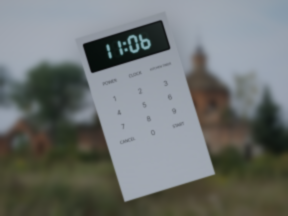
**11:06**
